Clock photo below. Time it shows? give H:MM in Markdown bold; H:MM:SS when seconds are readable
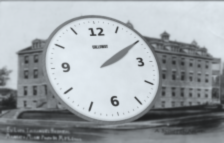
**2:10**
